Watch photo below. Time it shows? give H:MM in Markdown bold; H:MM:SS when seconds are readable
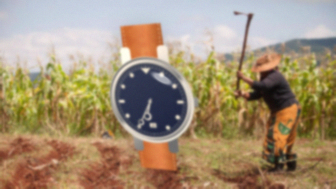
**6:35**
